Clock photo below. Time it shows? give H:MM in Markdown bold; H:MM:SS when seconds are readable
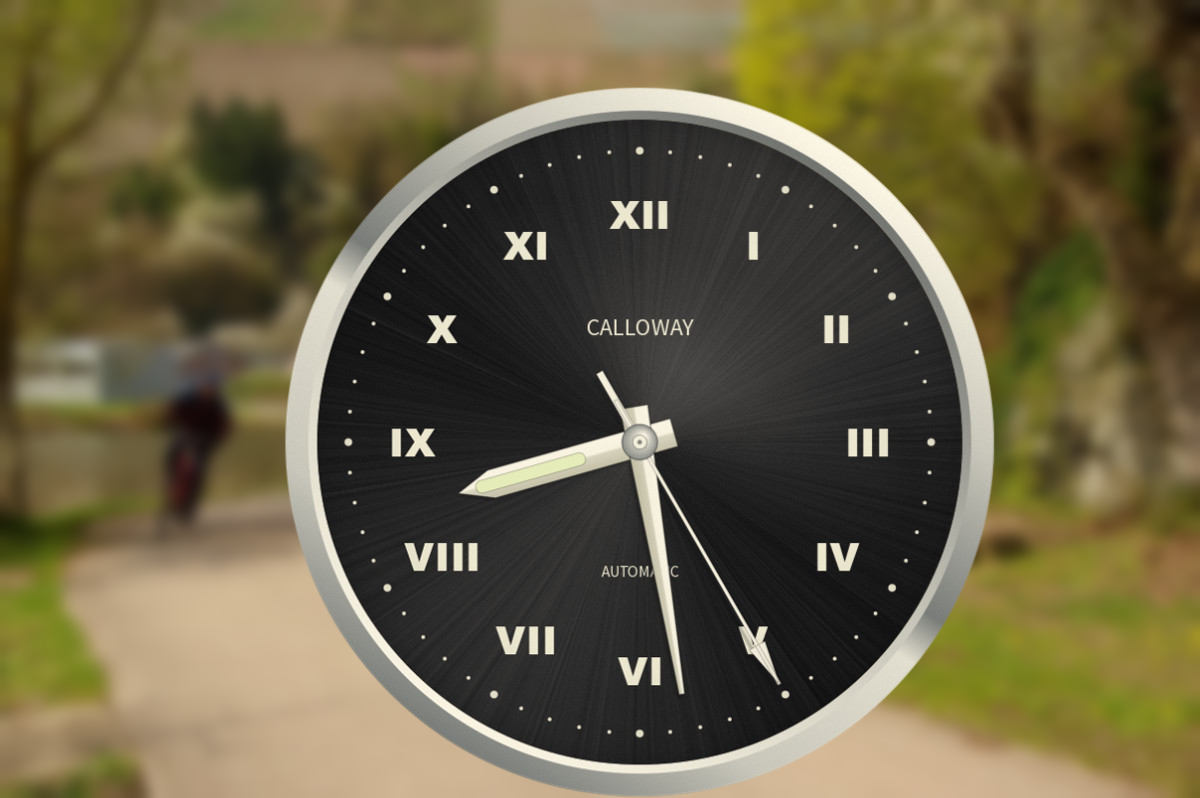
**8:28:25**
